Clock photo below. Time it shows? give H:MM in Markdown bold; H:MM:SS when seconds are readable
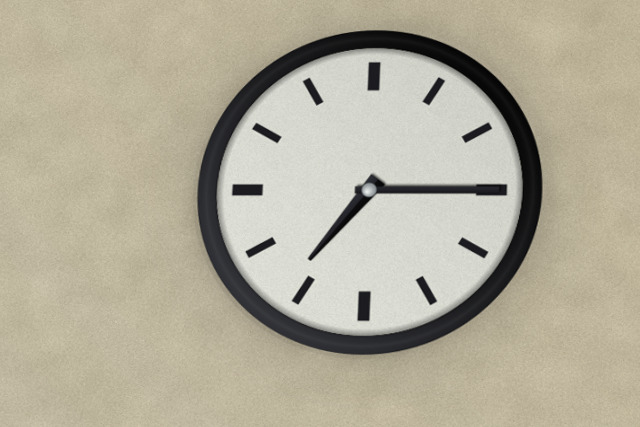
**7:15**
